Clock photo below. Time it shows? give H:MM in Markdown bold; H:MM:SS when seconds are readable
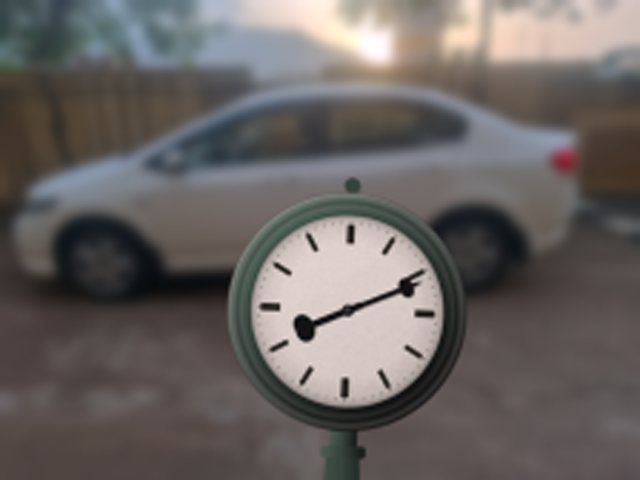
**8:11**
